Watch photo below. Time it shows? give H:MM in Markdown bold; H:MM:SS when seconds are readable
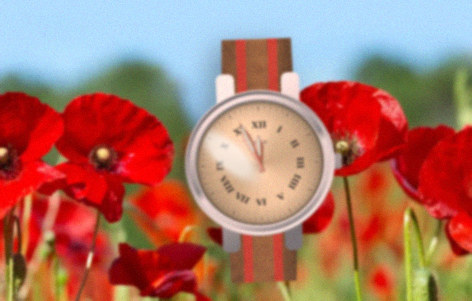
**11:56**
